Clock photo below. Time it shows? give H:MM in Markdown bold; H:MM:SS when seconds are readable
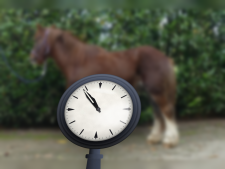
**10:54**
